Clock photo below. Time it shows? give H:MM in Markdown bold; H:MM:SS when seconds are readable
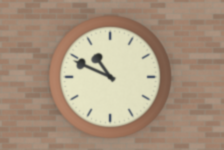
**10:49**
